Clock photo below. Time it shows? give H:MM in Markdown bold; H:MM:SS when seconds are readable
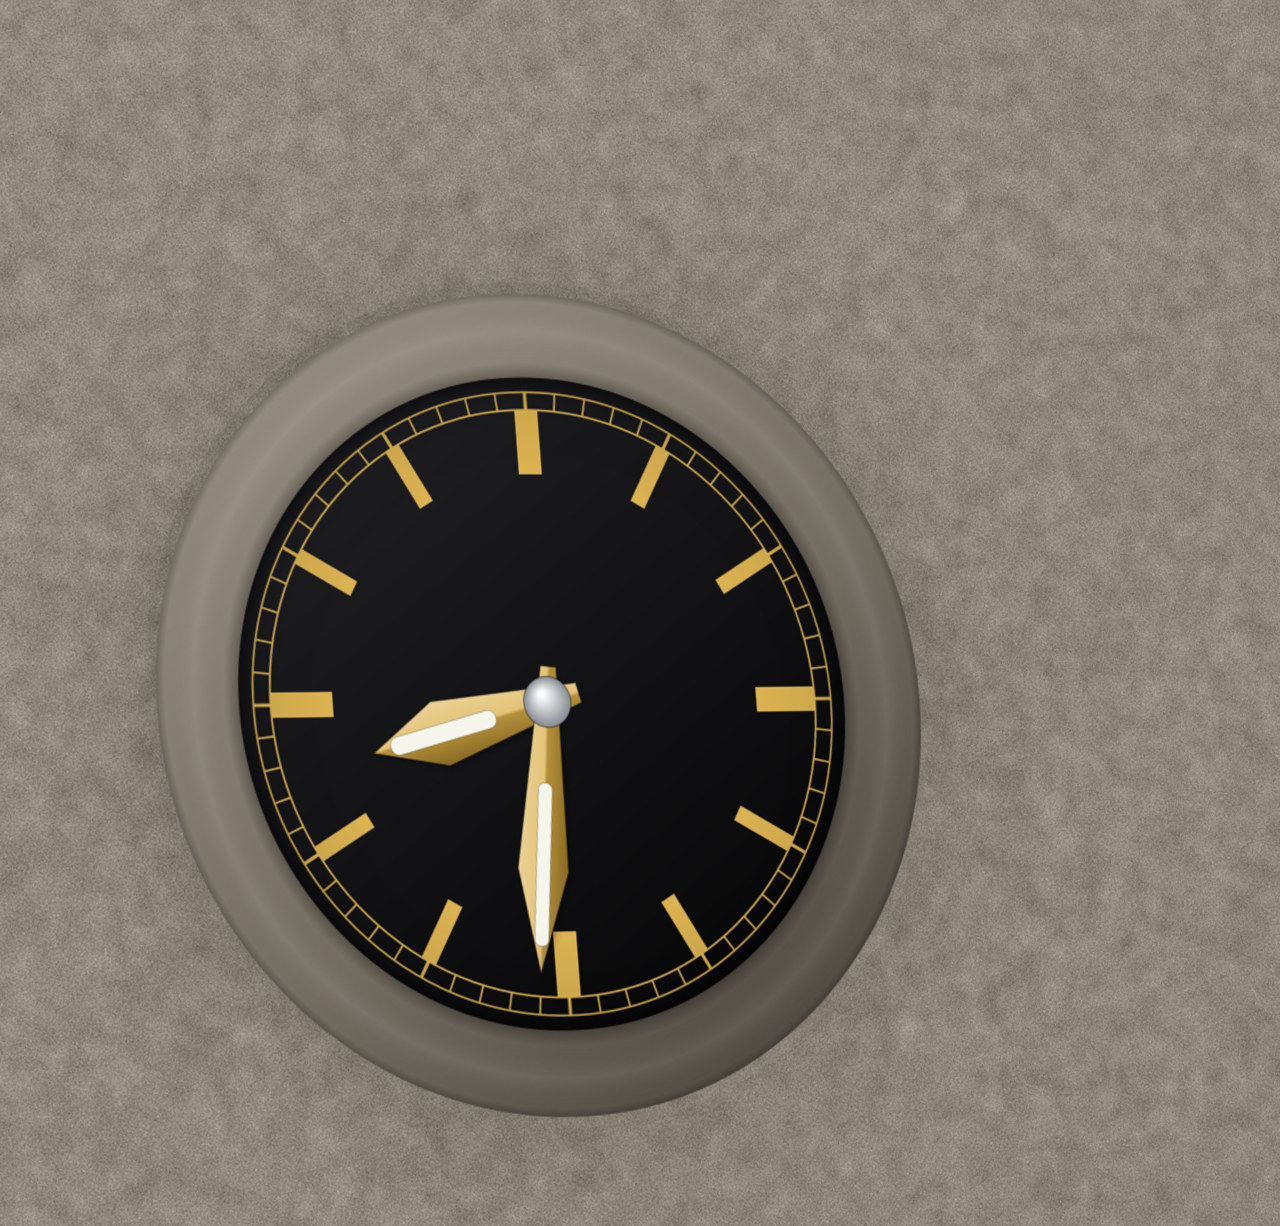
**8:31**
